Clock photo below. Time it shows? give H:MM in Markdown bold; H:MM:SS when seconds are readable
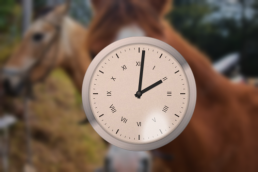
**2:01**
